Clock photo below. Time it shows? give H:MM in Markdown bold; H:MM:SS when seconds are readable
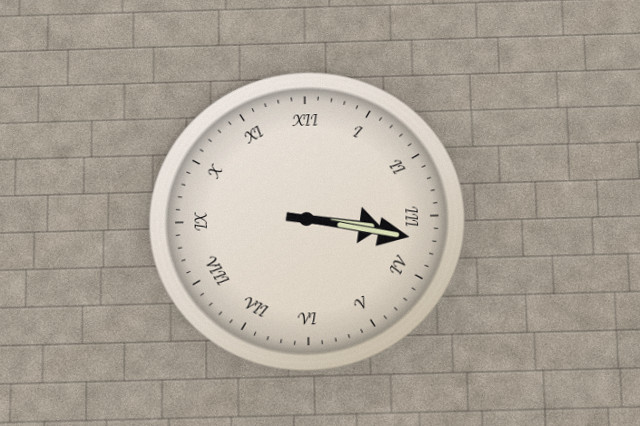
**3:17**
